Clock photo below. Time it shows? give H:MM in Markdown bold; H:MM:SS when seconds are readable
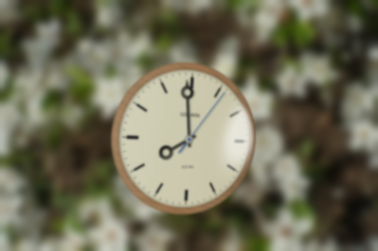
**7:59:06**
